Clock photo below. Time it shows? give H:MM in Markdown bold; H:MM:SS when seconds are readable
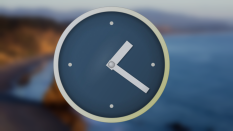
**1:21**
